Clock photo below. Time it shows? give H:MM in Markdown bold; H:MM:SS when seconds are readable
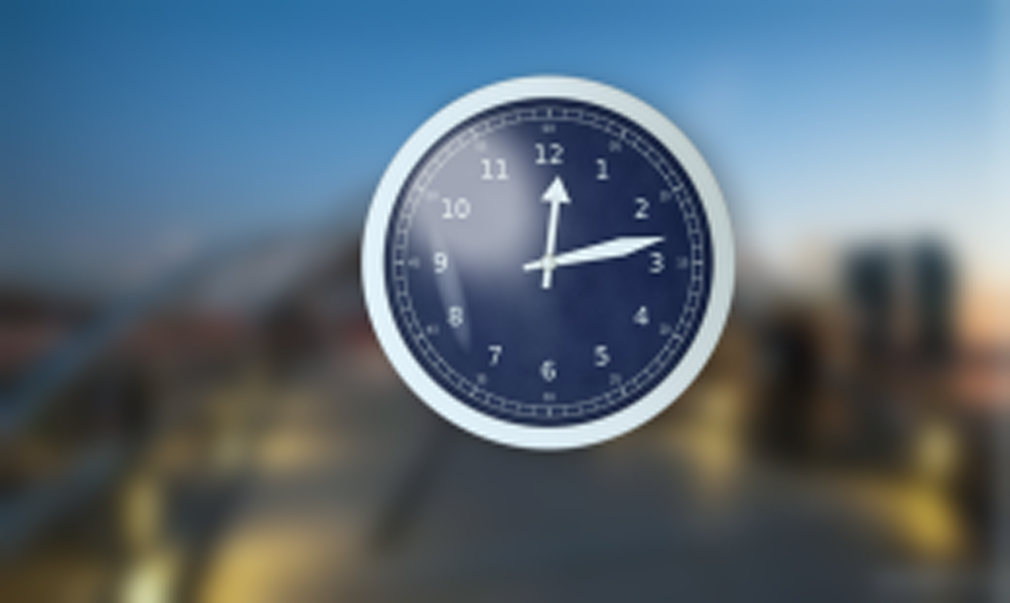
**12:13**
